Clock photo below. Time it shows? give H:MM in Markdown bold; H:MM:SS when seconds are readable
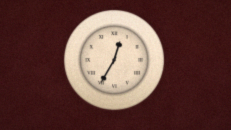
**12:35**
